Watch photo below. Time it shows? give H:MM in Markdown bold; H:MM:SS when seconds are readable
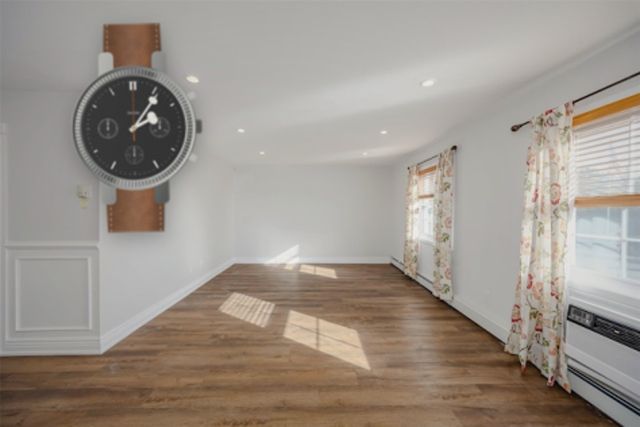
**2:06**
